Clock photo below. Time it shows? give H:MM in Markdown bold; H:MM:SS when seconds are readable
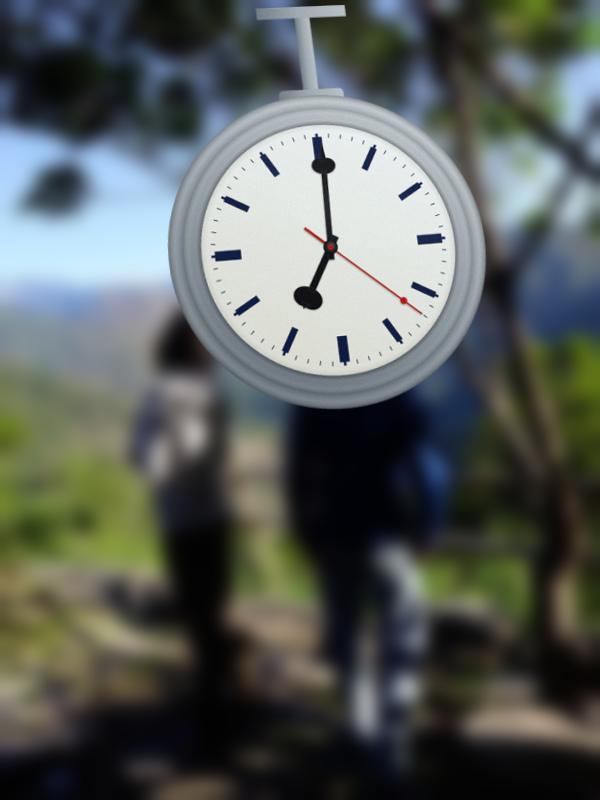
**7:00:22**
